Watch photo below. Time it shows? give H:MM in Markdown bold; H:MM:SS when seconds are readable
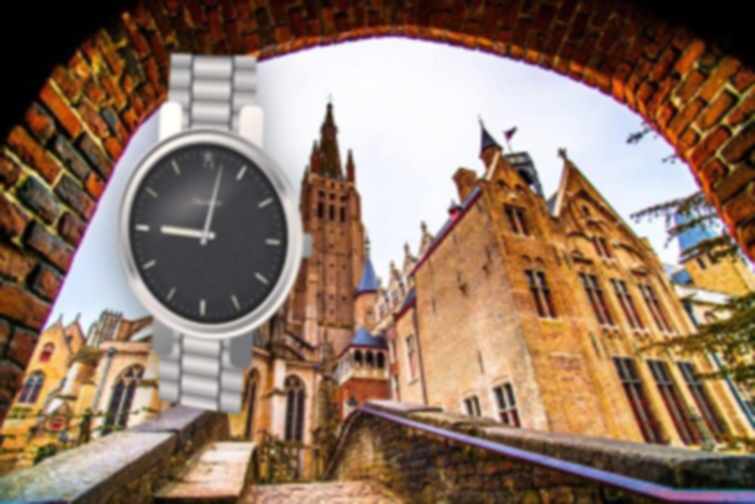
**9:02**
